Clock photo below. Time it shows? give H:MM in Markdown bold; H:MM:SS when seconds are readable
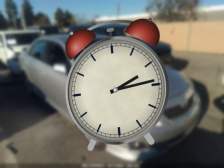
**2:14**
